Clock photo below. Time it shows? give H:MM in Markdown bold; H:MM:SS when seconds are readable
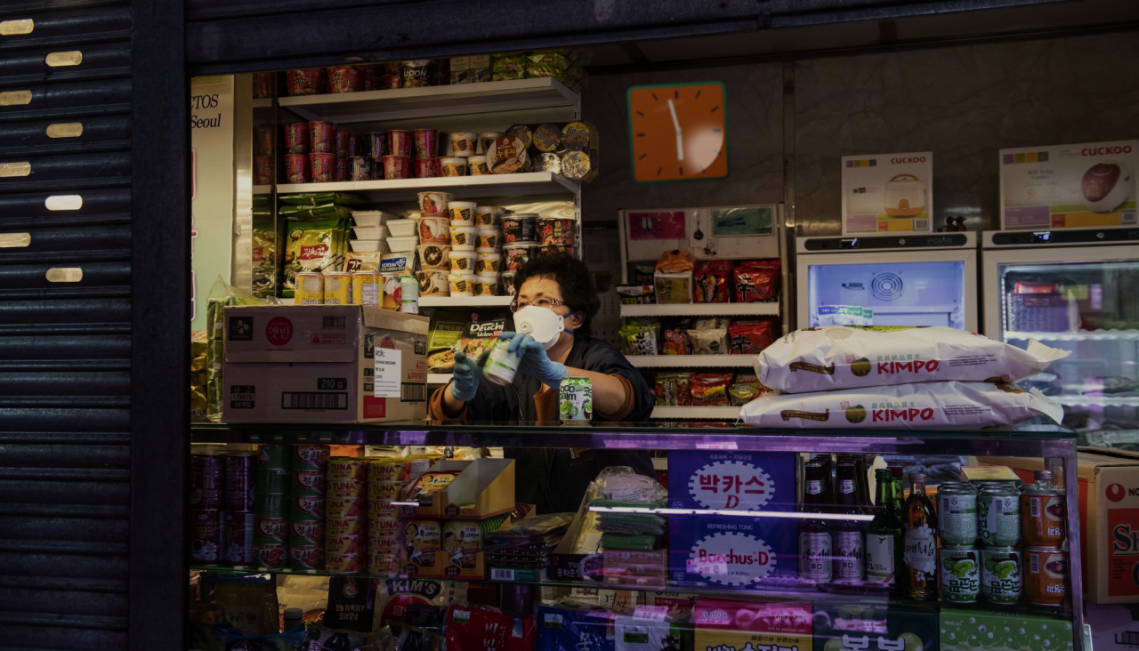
**5:58**
